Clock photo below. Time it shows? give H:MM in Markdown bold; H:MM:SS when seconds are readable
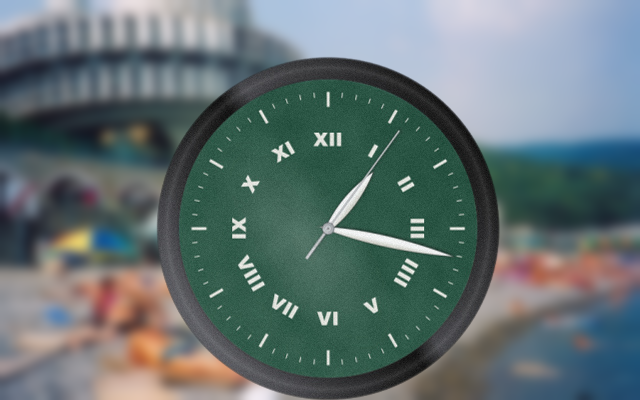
**1:17:06**
